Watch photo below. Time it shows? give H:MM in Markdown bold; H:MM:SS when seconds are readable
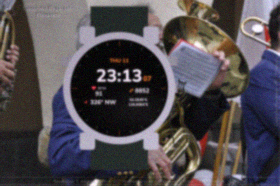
**23:13**
